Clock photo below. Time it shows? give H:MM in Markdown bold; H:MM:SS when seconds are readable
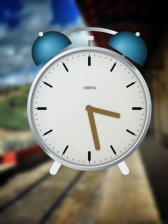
**3:28**
